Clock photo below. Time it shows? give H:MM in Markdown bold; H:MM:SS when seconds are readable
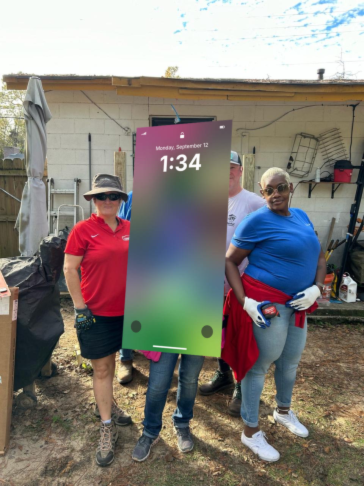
**1:34**
